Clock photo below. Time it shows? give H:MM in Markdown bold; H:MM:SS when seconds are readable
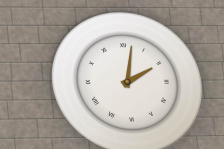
**2:02**
